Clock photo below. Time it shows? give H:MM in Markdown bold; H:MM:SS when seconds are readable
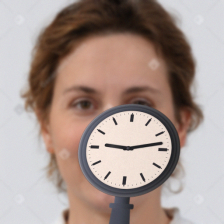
**9:13**
